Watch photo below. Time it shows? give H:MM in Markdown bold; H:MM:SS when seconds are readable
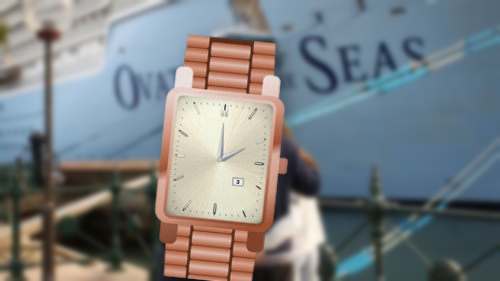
**2:00**
